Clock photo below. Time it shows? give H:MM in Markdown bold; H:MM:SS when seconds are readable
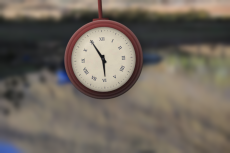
**5:55**
